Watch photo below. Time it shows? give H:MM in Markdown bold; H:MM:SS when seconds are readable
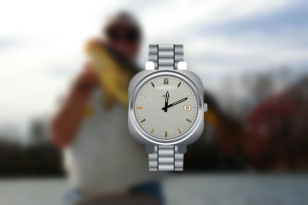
**12:11**
